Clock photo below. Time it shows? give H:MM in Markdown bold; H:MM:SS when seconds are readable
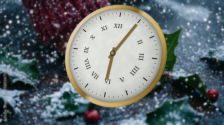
**6:05**
